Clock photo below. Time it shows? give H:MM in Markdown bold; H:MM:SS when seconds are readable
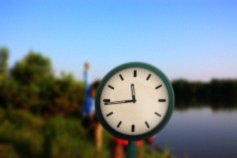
**11:44**
